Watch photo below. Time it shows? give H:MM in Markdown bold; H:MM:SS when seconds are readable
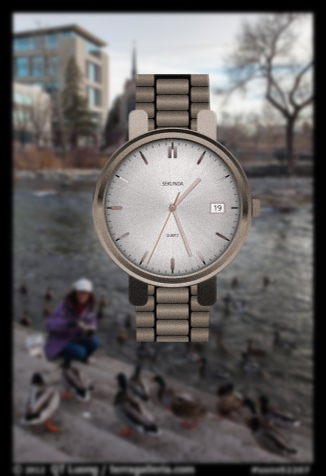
**1:26:34**
